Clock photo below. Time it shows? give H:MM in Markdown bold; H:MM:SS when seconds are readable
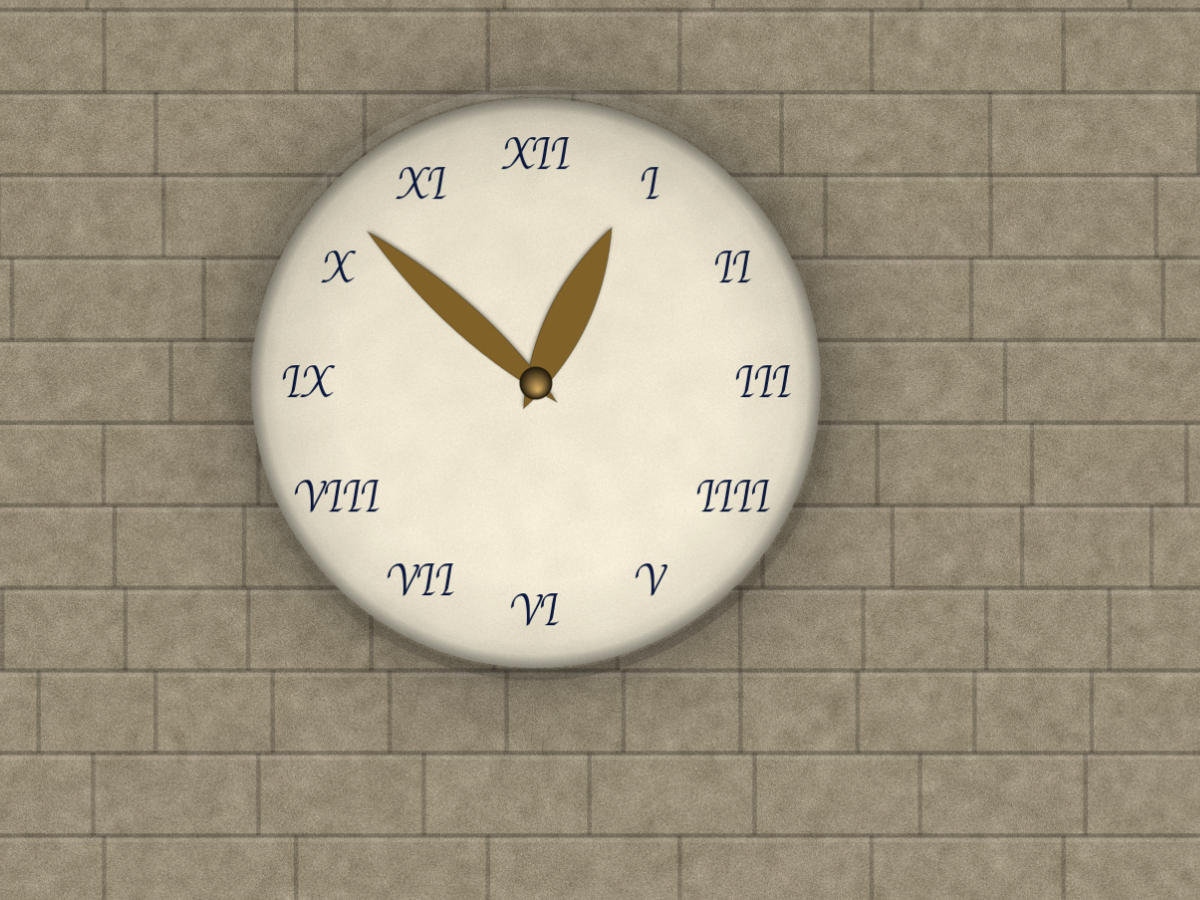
**12:52**
